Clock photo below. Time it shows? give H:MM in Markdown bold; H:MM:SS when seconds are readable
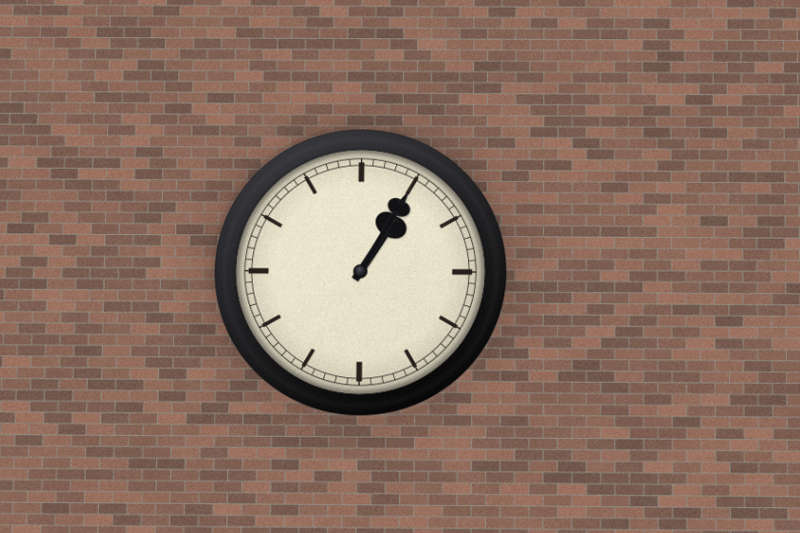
**1:05**
